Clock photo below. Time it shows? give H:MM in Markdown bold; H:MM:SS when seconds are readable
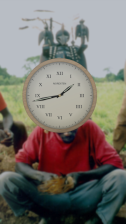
**1:43**
